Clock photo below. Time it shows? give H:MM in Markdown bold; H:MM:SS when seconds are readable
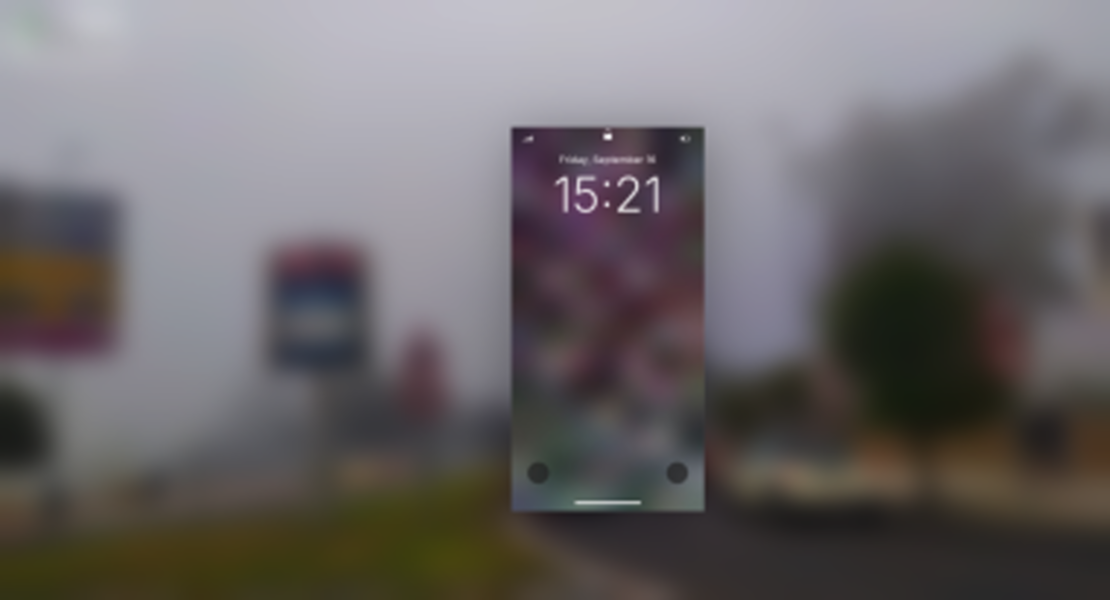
**15:21**
